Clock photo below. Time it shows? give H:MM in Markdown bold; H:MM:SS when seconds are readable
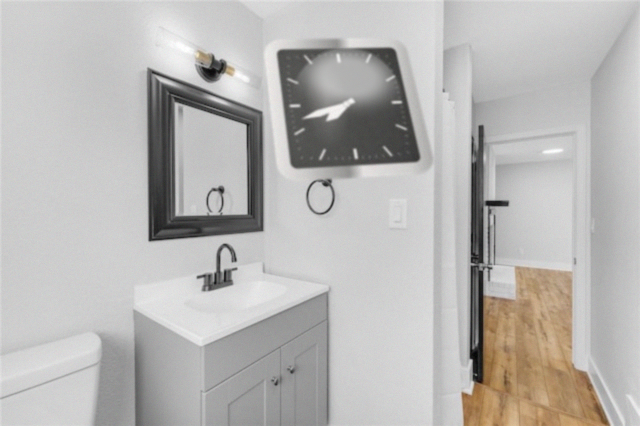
**7:42**
